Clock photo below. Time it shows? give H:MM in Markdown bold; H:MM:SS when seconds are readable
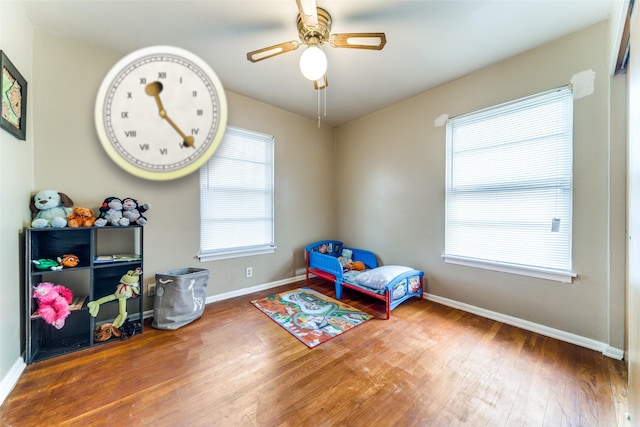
**11:23**
